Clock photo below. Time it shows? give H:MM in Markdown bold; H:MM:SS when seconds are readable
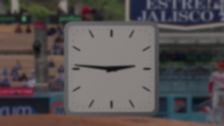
**2:46**
